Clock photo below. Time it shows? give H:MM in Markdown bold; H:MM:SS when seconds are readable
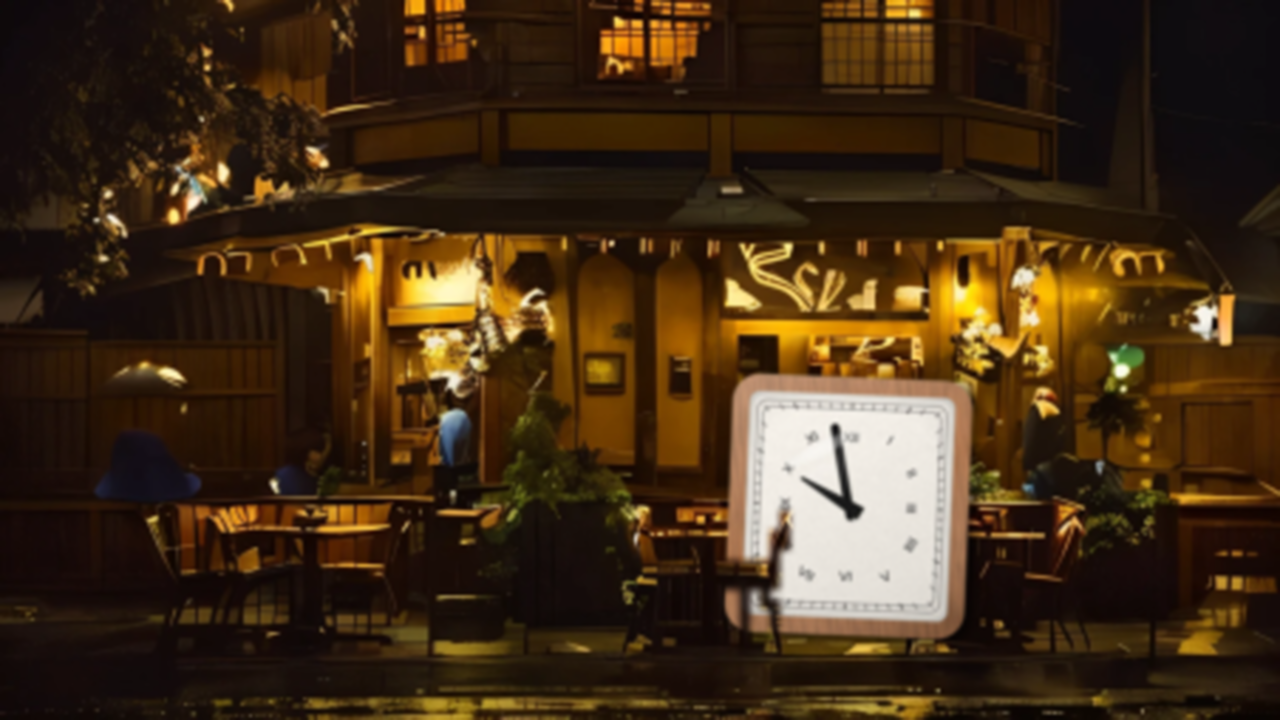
**9:58**
